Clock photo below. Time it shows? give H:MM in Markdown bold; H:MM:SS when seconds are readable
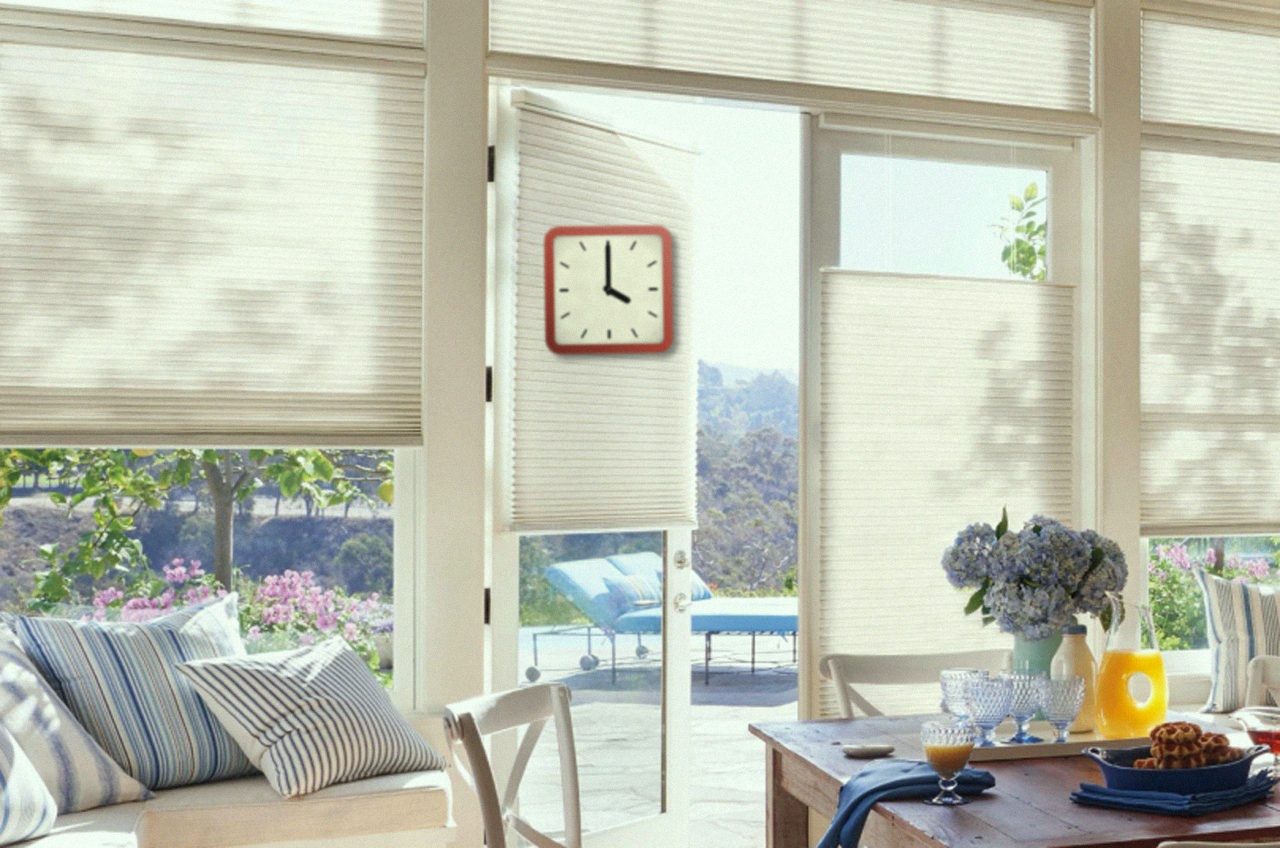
**4:00**
